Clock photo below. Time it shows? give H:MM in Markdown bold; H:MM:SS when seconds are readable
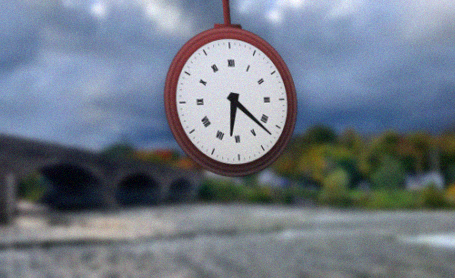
**6:22**
